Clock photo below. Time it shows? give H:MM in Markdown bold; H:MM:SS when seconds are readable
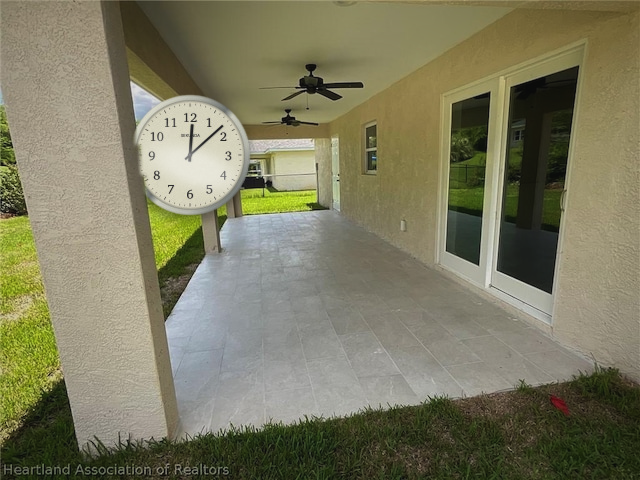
**12:08**
